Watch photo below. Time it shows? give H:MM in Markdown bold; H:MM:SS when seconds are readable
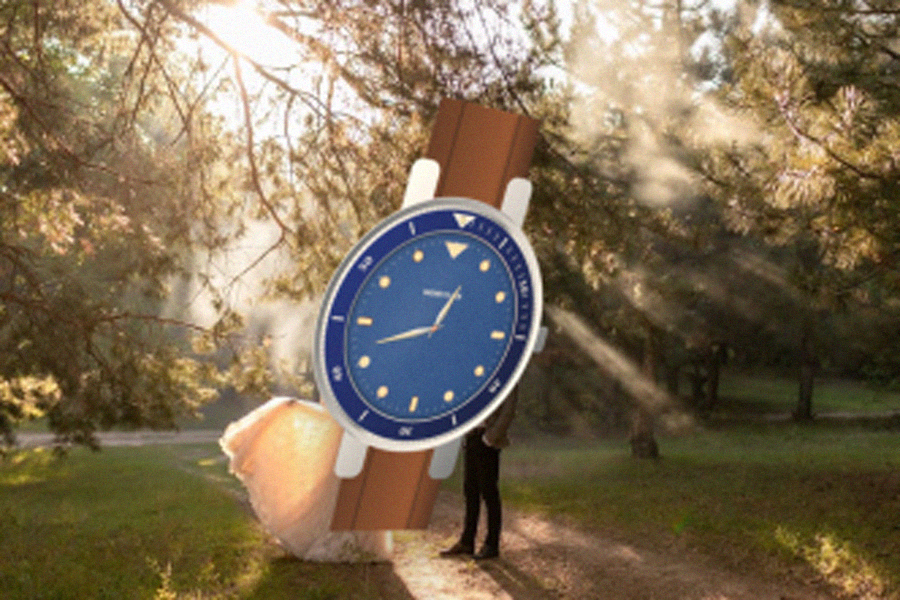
**12:42**
